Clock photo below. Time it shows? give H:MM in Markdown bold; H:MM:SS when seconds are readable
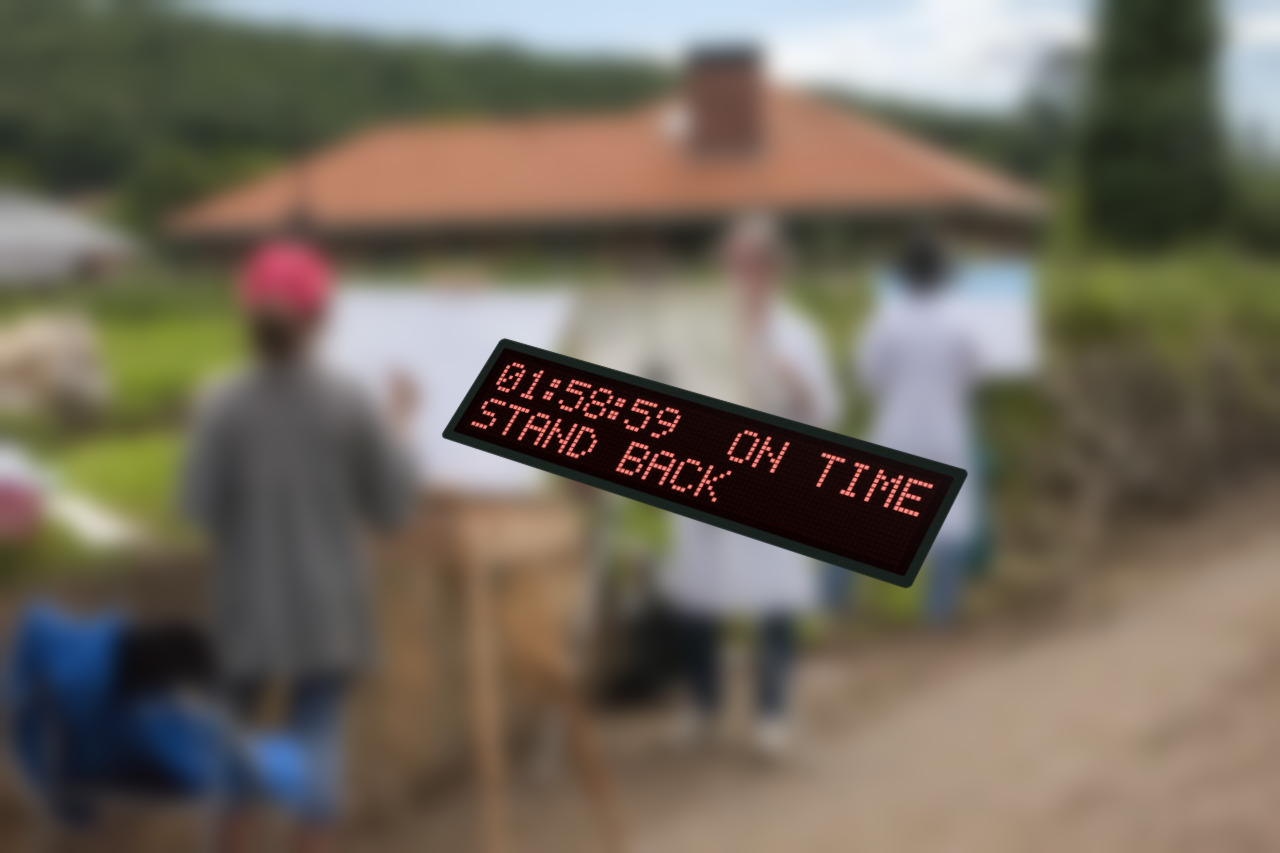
**1:58:59**
